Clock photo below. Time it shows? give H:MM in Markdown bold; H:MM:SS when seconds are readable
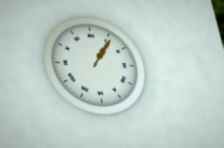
**1:06**
